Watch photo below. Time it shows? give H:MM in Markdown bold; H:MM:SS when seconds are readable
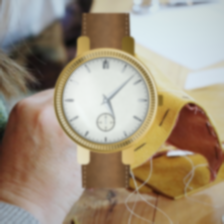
**5:08**
